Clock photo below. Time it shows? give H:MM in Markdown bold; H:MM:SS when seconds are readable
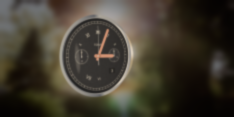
**3:04**
